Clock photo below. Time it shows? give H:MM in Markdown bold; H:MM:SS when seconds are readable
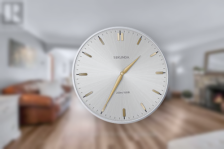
**1:35**
